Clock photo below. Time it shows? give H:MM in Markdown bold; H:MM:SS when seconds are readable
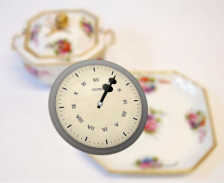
**1:06**
